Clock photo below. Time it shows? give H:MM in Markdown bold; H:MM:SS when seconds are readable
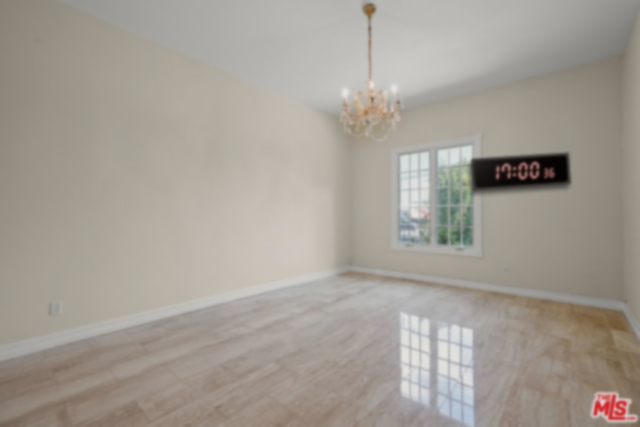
**17:00**
